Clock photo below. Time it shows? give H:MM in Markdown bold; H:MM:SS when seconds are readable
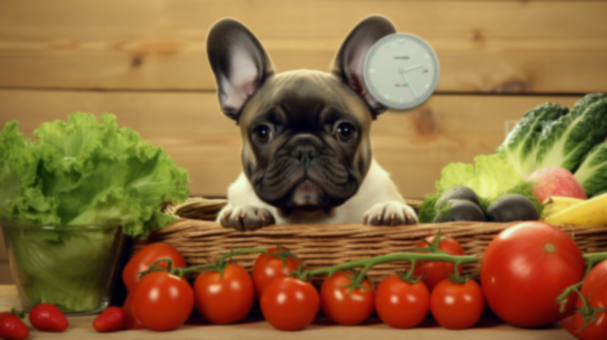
**2:25**
